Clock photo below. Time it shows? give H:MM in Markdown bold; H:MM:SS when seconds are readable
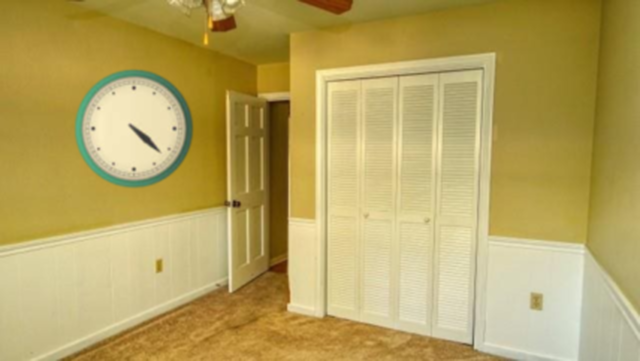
**4:22**
